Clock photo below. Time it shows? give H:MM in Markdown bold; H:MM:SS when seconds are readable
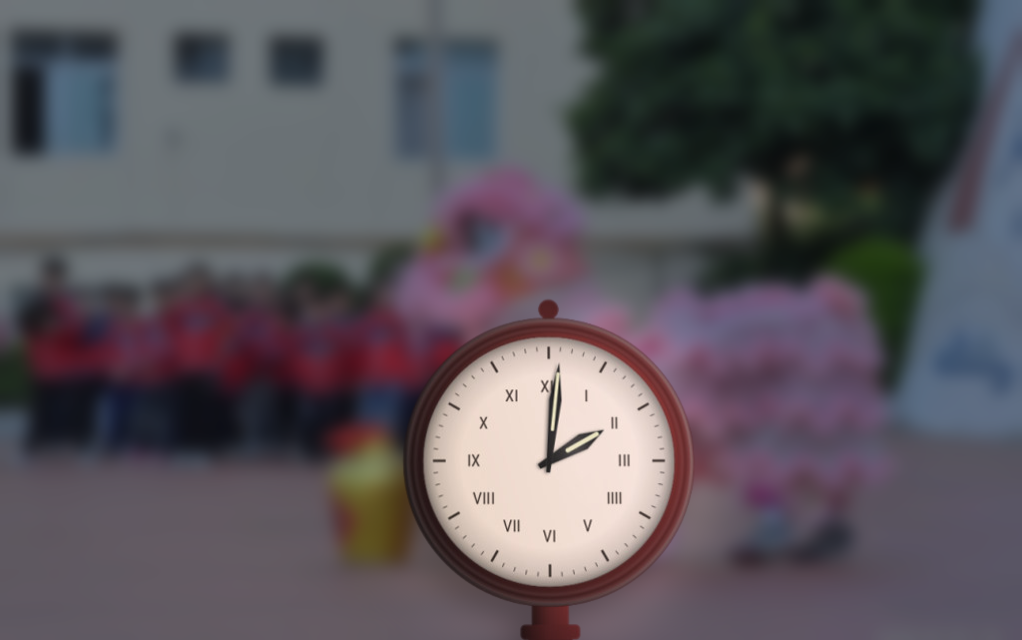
**2:01**
